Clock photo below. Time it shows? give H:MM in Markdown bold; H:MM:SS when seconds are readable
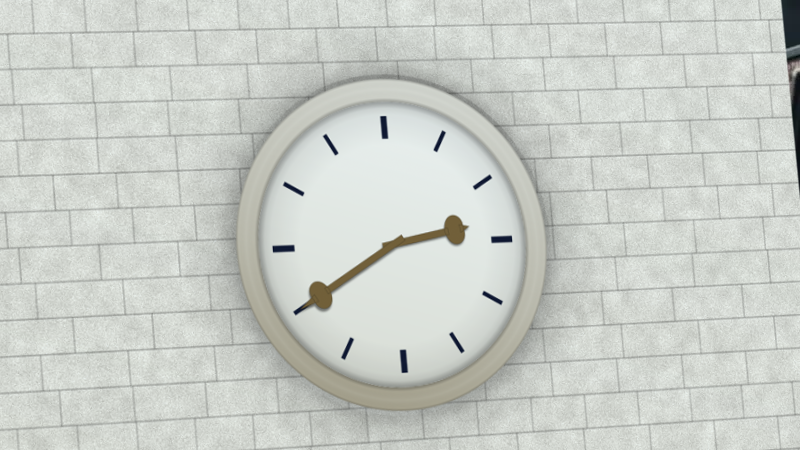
**2:40**
